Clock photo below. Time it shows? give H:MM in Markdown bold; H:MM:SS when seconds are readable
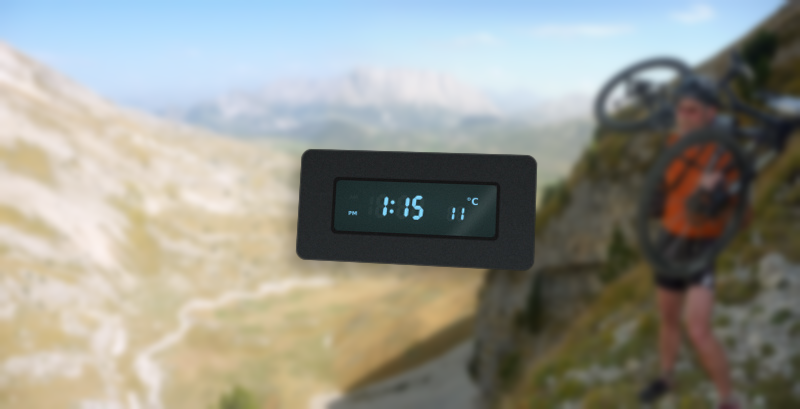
**1:15**
